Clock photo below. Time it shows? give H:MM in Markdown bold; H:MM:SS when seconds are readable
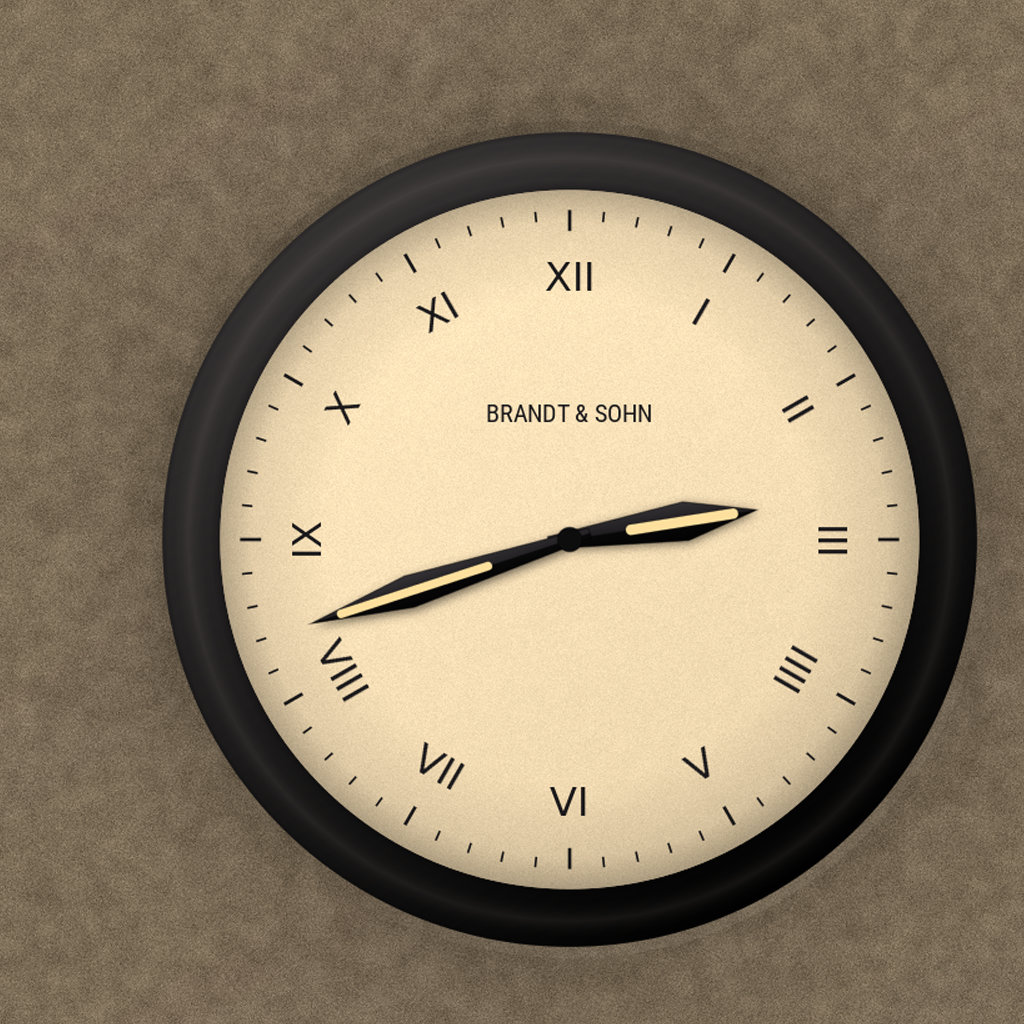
**2:42**
